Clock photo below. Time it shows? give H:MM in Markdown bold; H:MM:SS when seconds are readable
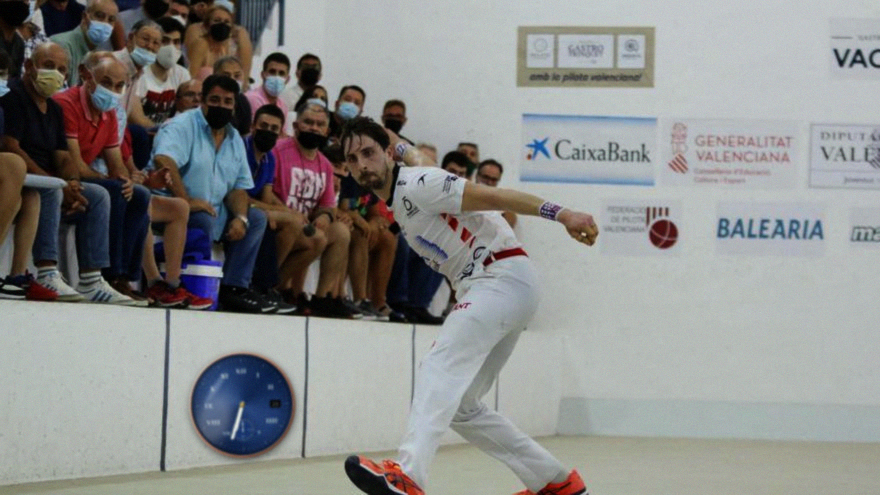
**6:33**
